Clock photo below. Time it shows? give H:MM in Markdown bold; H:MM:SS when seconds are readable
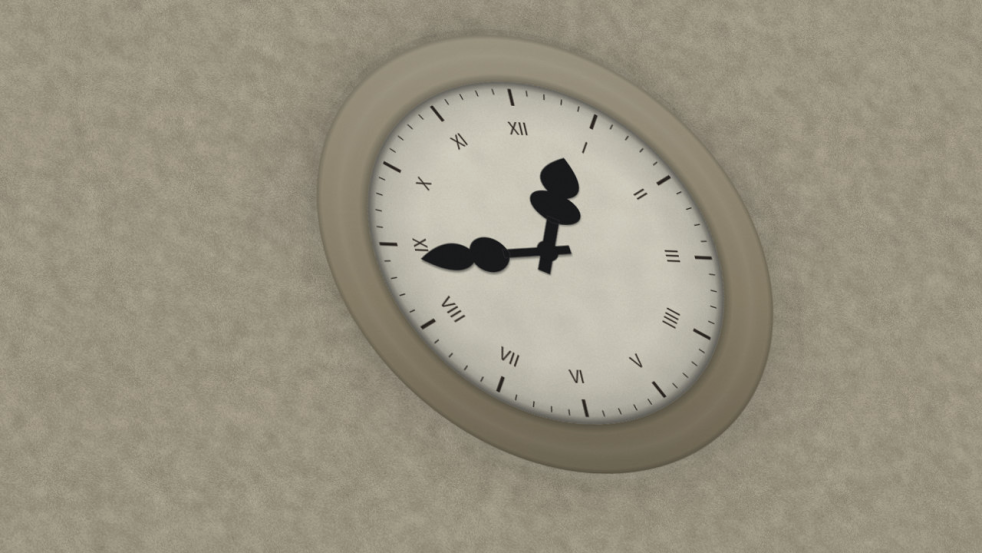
**12:44**
